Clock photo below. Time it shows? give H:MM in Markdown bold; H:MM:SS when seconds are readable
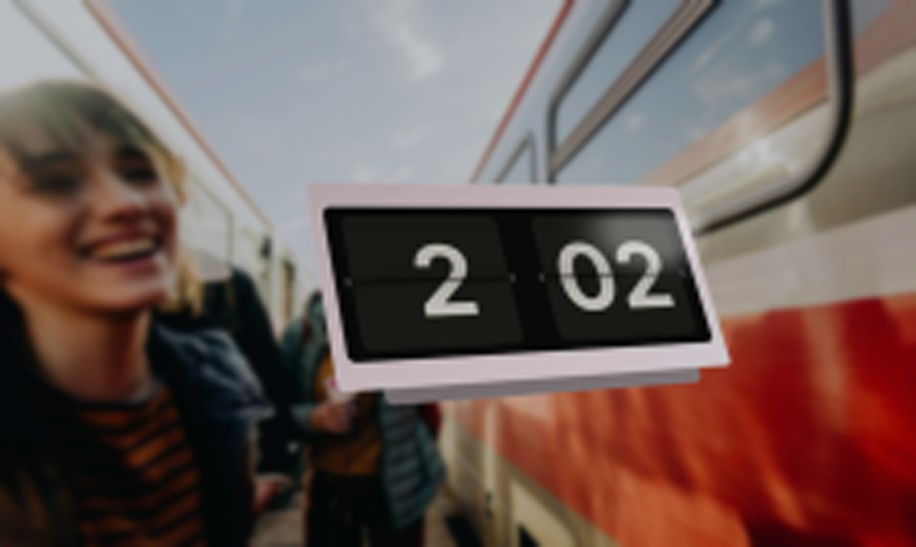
**2:02**
